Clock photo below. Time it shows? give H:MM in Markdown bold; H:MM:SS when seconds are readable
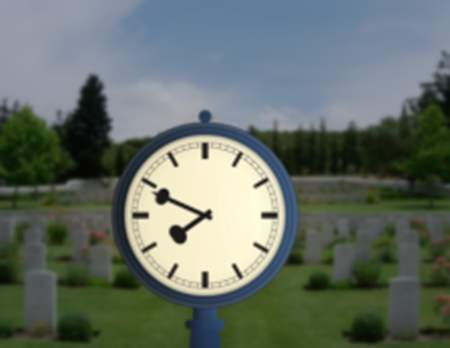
**7:49**
